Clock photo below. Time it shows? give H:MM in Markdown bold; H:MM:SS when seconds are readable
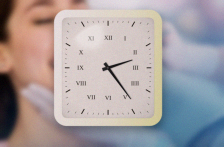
**2:24**
